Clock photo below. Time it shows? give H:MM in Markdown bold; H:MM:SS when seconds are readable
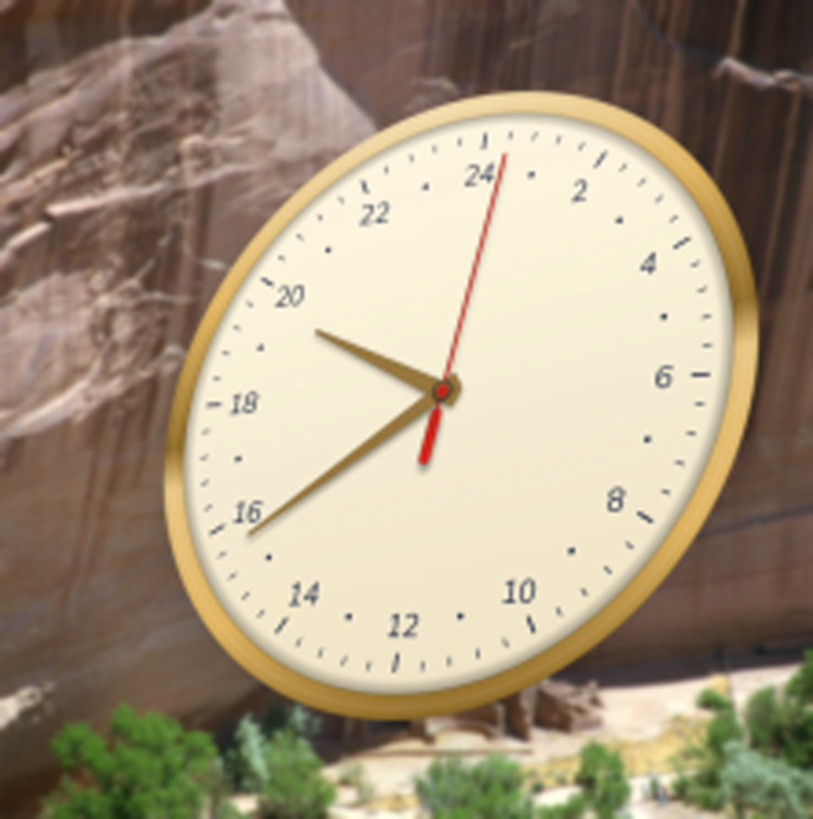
**19:39:01**
